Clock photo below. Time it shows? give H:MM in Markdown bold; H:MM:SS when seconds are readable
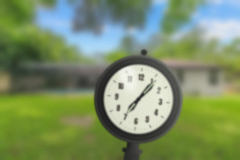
**7:06**
